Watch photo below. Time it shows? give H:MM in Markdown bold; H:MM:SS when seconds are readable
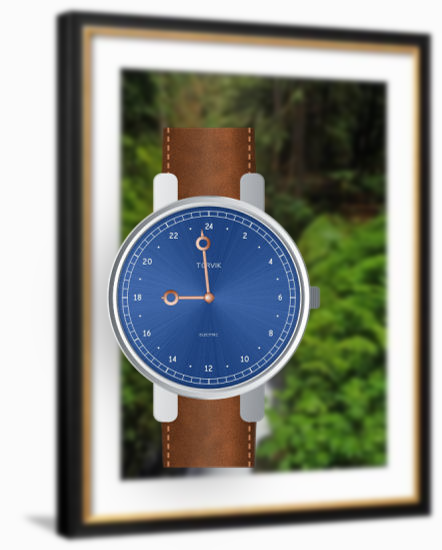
**17:59**
